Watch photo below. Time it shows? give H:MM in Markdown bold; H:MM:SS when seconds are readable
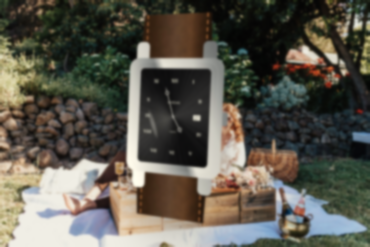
**4:57**
